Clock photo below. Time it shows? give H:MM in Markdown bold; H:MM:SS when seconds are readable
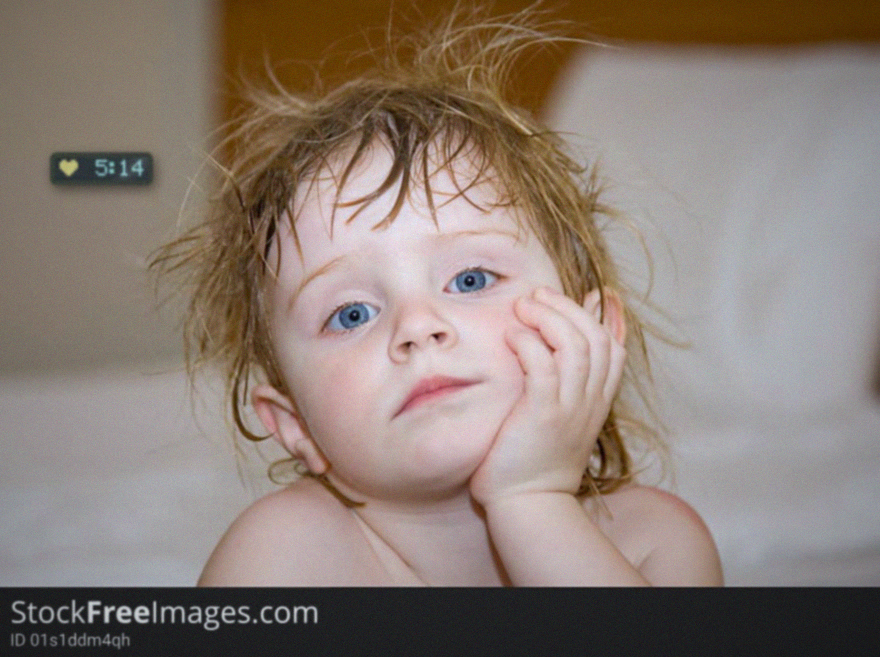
**5:14**
